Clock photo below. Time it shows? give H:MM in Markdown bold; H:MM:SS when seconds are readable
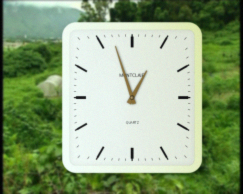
**12:57**
